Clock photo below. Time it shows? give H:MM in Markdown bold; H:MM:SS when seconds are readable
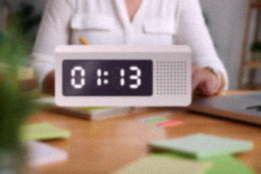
**1:13**
